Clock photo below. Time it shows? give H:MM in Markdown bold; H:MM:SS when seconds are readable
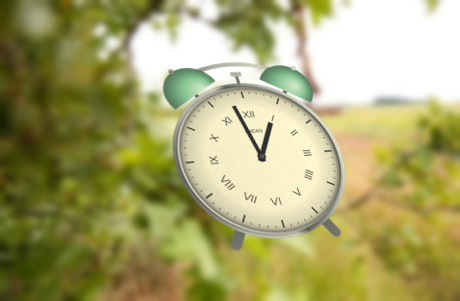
**12:58**
